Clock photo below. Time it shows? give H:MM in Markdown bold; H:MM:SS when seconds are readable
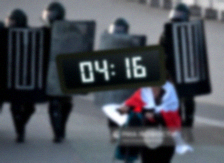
**4:16**
